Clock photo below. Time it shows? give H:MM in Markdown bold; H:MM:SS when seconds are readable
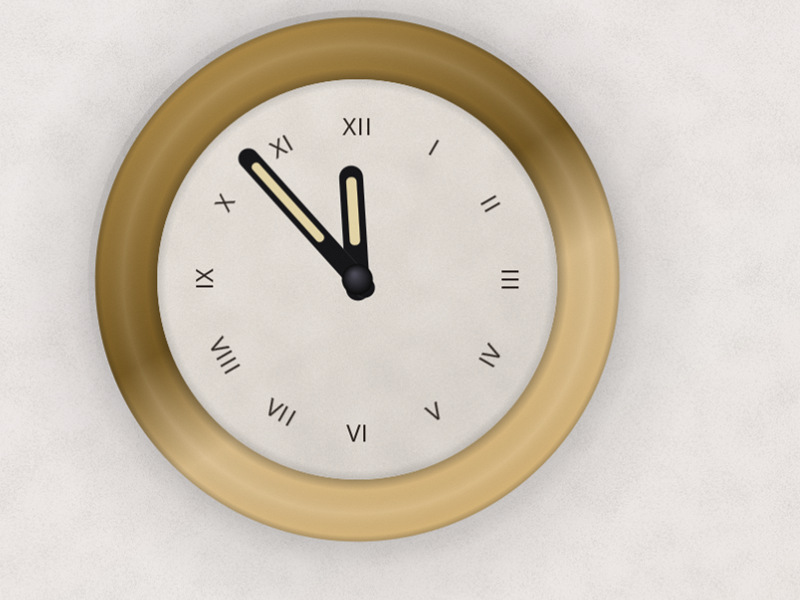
**11:53**
